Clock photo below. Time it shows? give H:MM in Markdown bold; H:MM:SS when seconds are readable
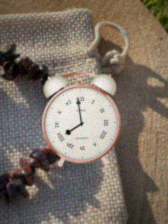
**7:59**
